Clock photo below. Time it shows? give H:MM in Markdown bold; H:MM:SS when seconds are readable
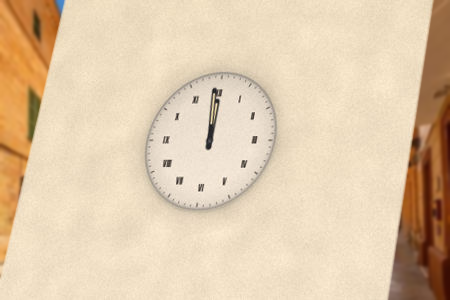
**11:59**
